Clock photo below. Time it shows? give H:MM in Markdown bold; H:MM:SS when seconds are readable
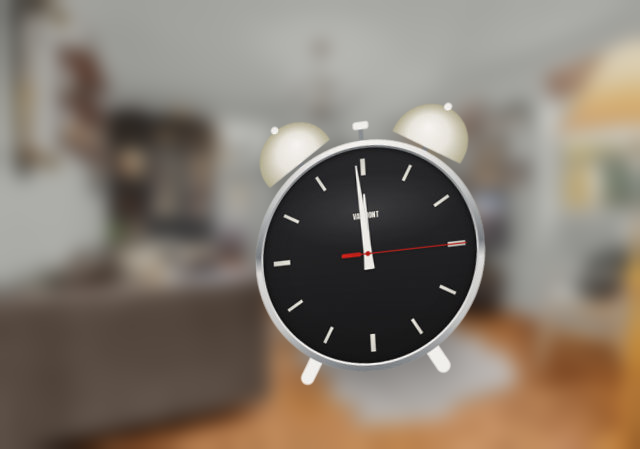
**11:59:15**
